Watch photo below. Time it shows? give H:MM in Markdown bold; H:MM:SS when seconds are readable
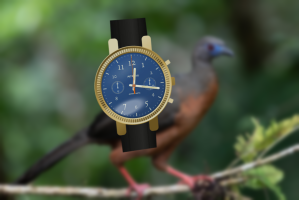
**12:17**
